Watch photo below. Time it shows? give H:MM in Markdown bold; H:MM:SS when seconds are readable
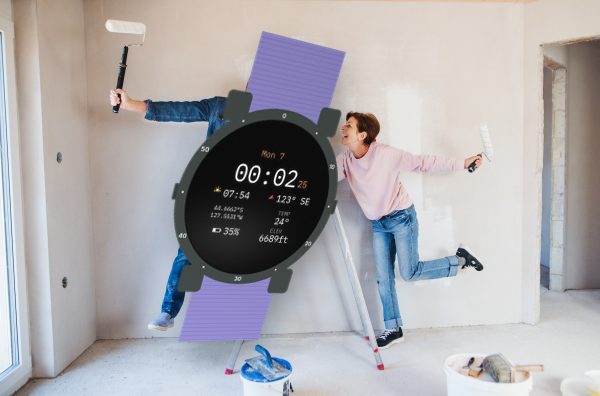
**0:02:25**
